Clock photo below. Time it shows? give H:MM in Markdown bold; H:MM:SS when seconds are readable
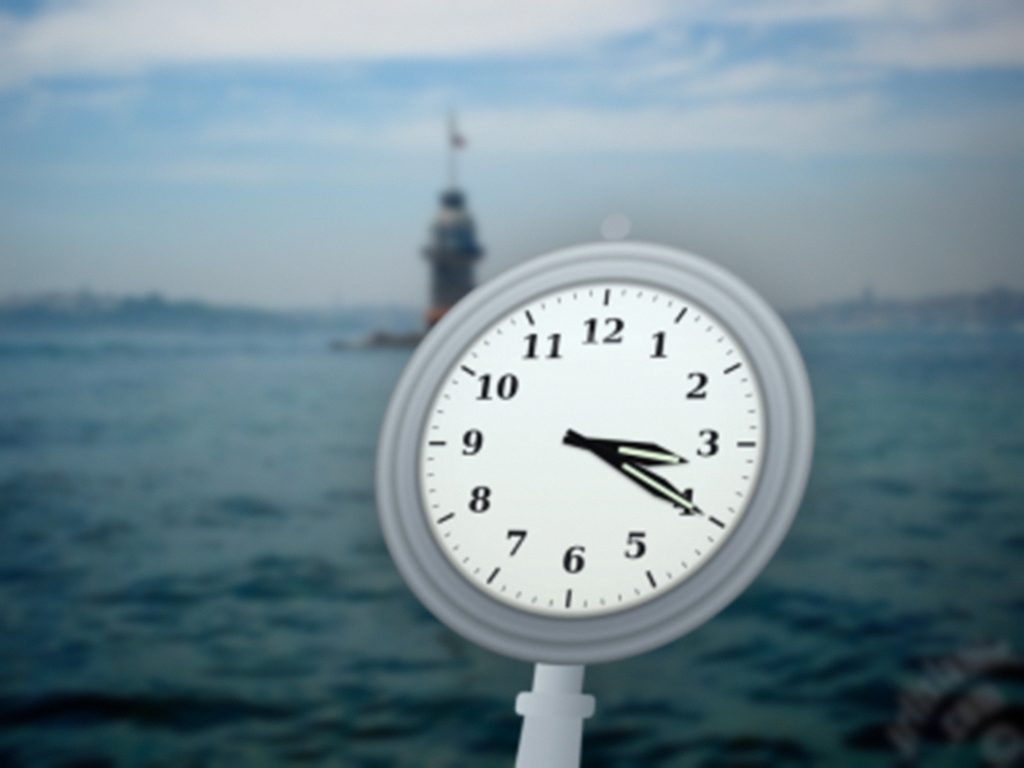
**3:20**
